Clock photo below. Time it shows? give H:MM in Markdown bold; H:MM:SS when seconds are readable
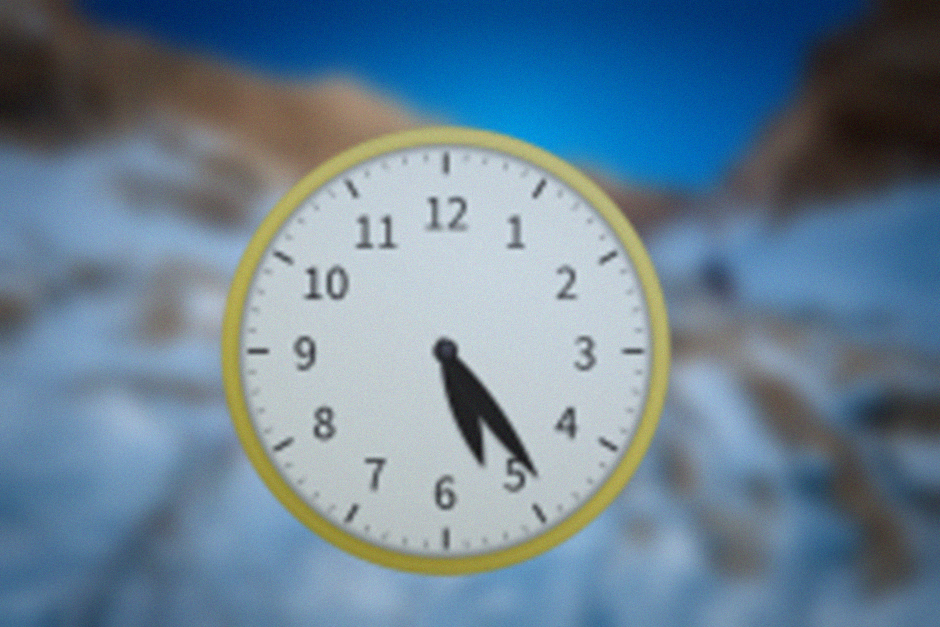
**5:24**
